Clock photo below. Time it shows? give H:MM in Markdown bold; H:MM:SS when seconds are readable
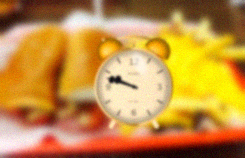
**9:48**
